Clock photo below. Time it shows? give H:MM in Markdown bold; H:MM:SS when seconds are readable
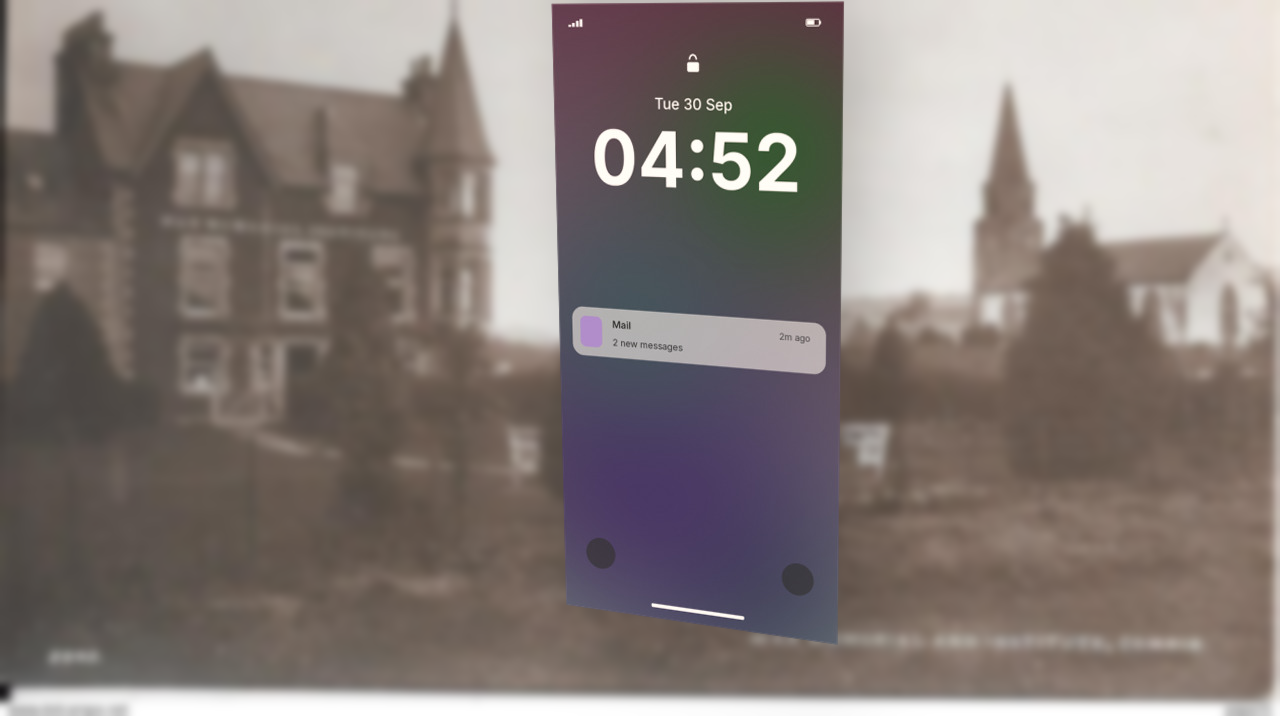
**4:52**
